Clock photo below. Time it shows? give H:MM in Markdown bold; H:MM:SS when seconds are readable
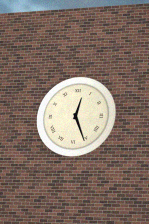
**12:26**
